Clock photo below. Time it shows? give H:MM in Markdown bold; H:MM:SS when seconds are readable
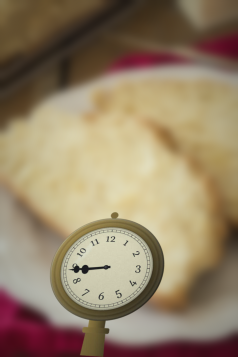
**8:44**
